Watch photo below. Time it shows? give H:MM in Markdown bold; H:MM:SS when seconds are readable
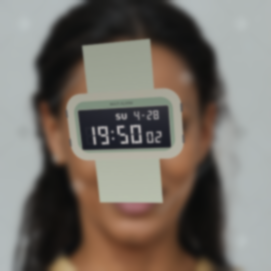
**19:50:02**
